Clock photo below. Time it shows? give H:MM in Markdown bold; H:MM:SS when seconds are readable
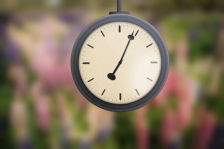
**7:04**
